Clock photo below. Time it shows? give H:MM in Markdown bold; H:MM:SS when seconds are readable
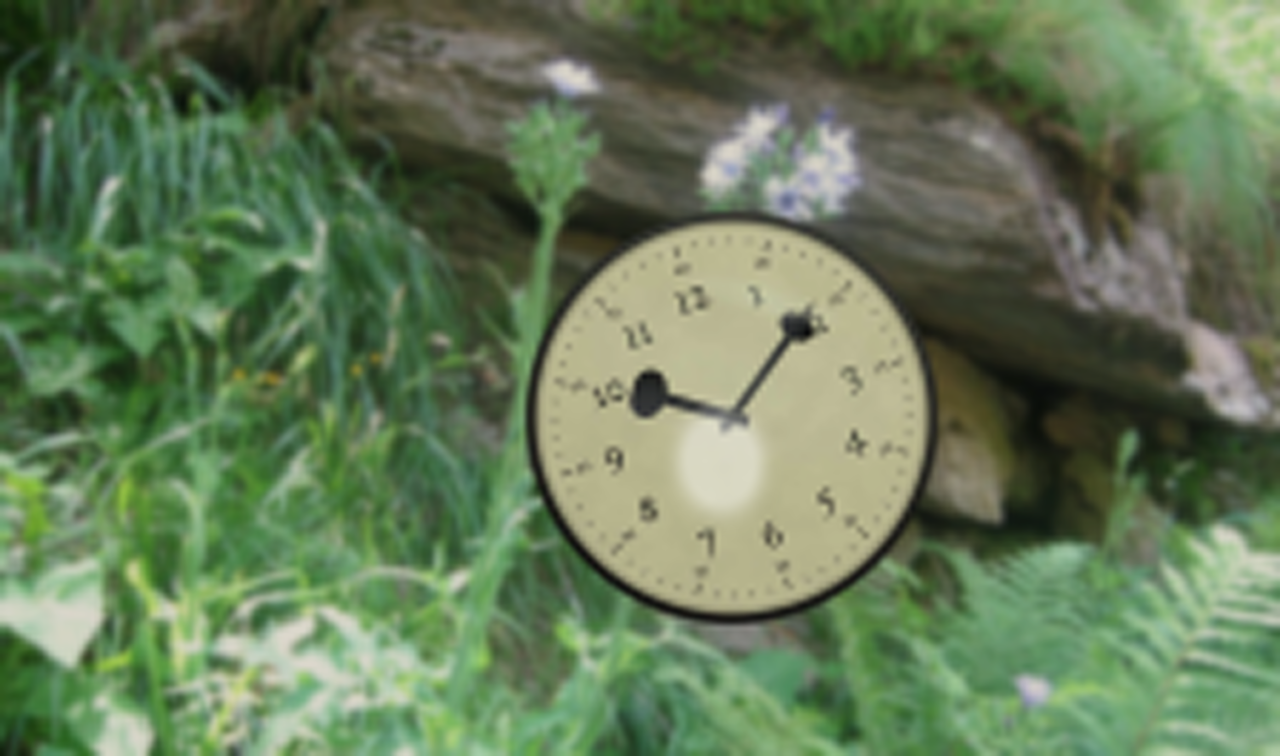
**10:09**
